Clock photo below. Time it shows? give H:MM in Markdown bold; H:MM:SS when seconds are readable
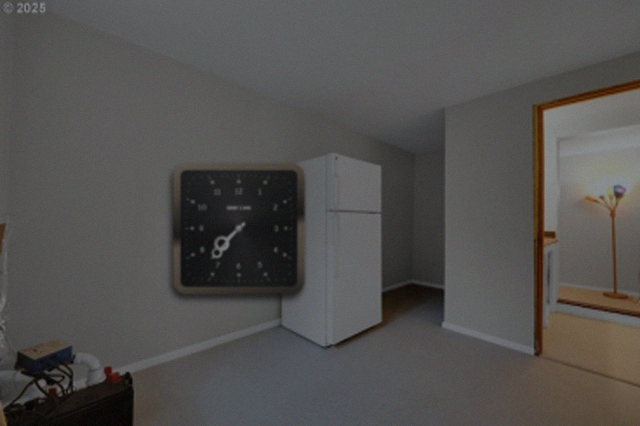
**7:37**
